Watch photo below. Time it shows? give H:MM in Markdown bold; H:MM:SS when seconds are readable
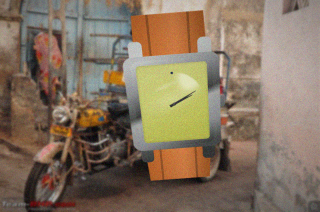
**2:10**
